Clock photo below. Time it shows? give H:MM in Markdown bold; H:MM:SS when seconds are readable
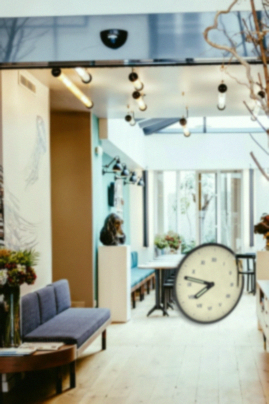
**7:47**
